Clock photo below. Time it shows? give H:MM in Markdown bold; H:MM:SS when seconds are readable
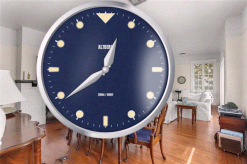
**12:39**
